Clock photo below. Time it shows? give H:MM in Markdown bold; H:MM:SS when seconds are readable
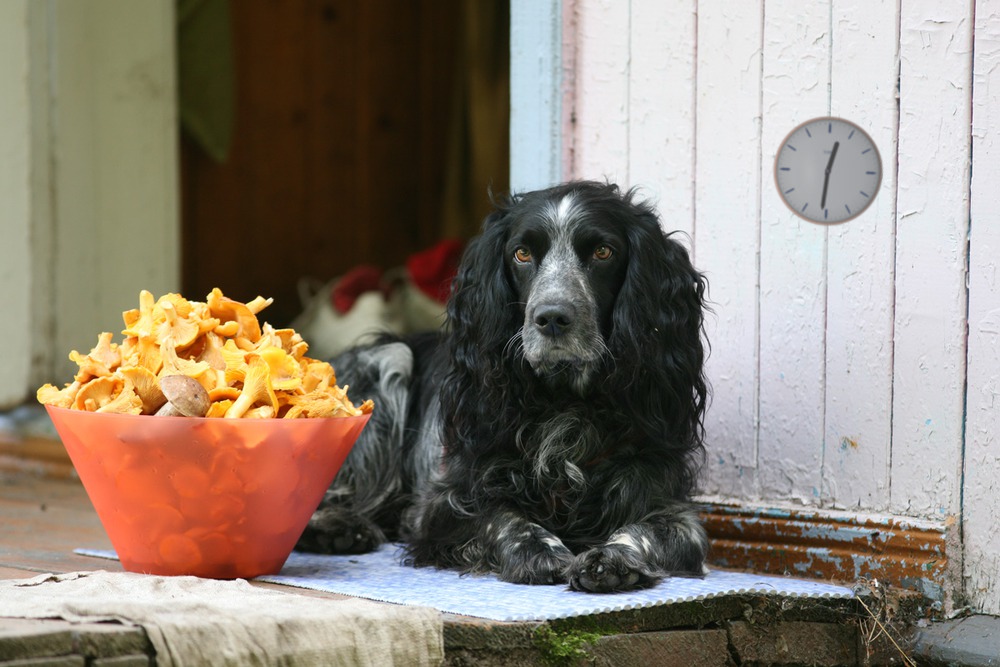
**12:31**
